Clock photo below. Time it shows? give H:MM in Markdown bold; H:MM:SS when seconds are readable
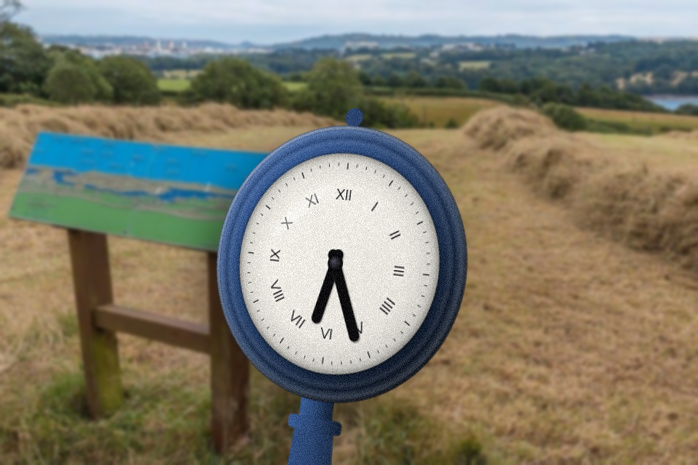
**6:26**
